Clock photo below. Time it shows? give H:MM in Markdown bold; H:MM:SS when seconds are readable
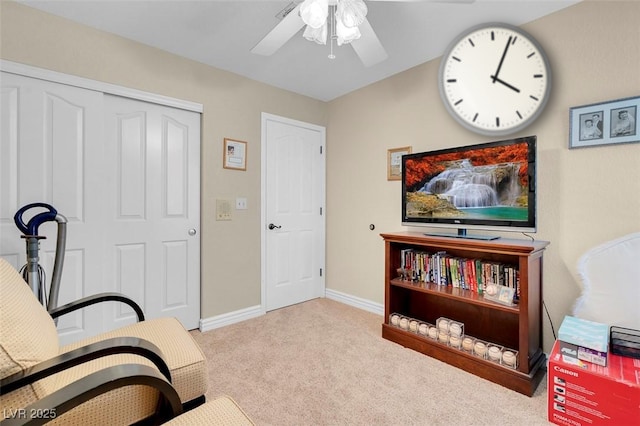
**4:04**
